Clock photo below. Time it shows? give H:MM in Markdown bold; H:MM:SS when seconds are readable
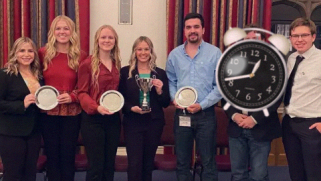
**12:42**
